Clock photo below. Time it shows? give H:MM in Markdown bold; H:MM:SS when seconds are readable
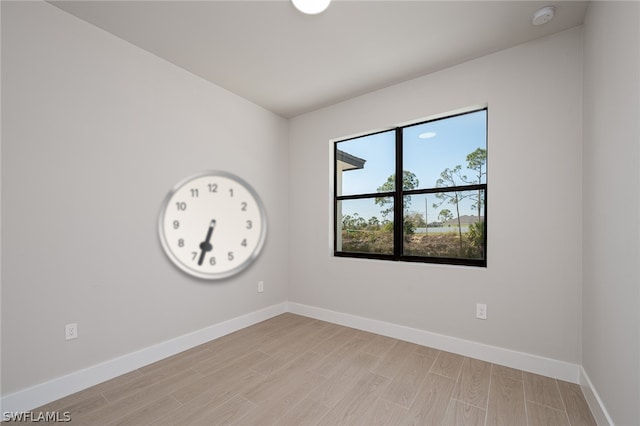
**6:33**
